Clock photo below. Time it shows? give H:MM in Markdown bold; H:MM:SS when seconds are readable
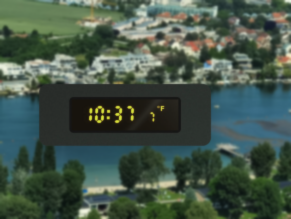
**10:37**
